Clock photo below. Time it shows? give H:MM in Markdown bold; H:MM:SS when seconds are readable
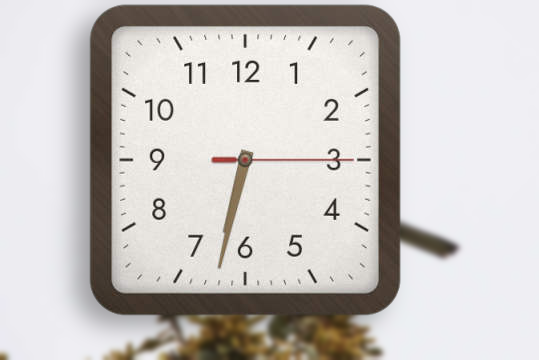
**6:32:15**
